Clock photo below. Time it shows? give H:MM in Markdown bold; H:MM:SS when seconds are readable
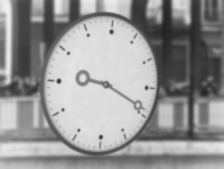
**9:19**
